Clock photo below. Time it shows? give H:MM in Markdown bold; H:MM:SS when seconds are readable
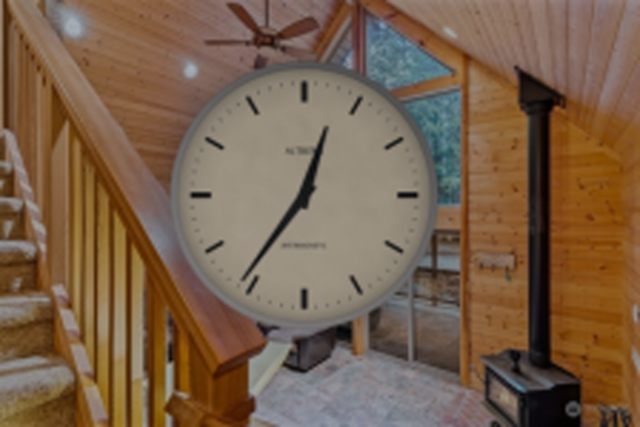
**12:36**
